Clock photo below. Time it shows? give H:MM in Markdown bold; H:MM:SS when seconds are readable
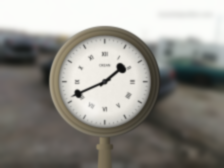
**1:41**
